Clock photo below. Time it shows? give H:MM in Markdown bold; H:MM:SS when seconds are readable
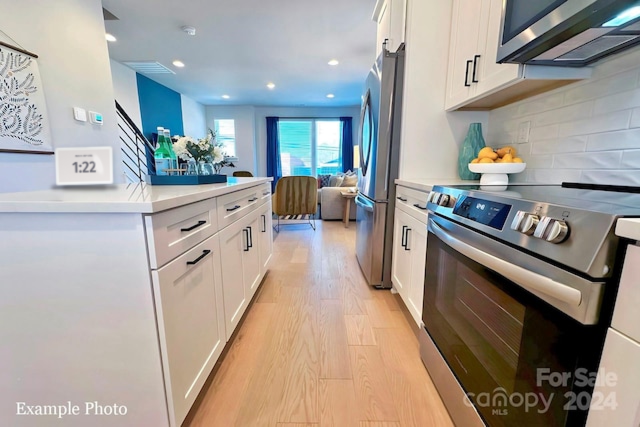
**1:22**
